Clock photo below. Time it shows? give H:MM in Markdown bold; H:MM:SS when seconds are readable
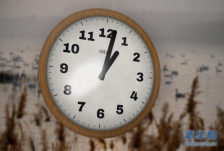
**1:02**
